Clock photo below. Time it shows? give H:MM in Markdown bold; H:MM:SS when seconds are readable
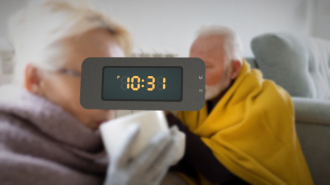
**10:31**
